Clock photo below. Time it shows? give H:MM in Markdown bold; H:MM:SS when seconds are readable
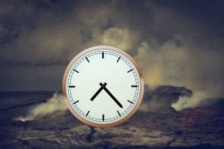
**7:23**
